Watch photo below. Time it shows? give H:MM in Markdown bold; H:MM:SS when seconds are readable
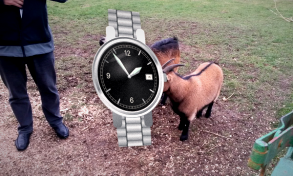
**1:54**
